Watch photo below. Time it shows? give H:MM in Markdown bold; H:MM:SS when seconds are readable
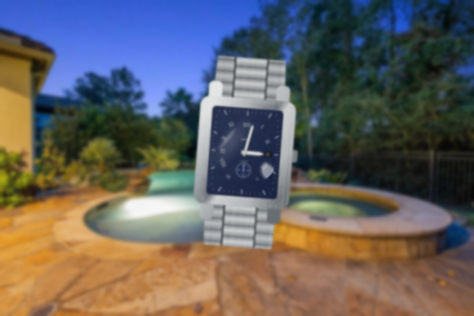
**3:02**
